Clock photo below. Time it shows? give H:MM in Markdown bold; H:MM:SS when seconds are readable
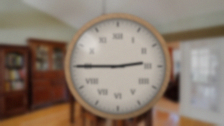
**2:45**
